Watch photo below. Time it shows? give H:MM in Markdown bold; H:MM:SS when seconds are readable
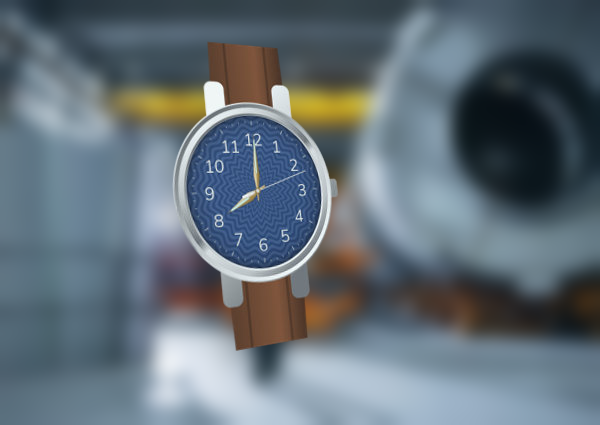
**8:00:12**
